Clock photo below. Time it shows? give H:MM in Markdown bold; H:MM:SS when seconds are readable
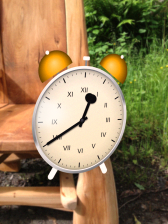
**12:40**
